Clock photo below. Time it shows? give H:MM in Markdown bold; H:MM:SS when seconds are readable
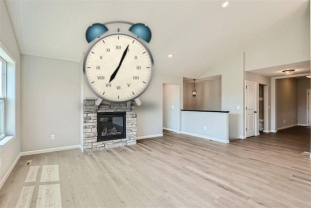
**7:04**
